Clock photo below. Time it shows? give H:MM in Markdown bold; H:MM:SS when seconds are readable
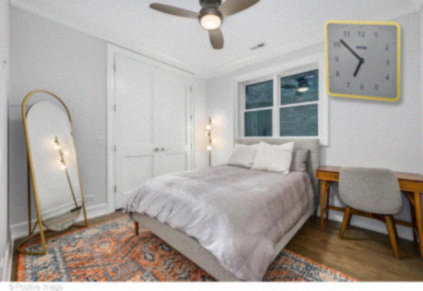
**6:52**
